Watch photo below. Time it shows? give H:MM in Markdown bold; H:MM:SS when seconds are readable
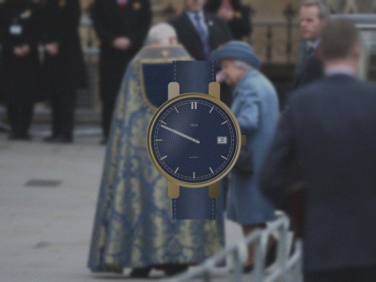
**9:49**
